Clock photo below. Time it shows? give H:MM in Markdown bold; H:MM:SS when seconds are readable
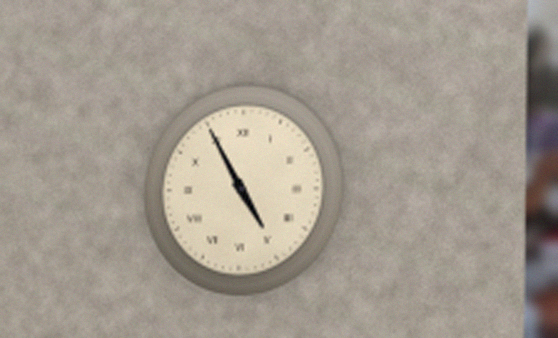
**4:55**
